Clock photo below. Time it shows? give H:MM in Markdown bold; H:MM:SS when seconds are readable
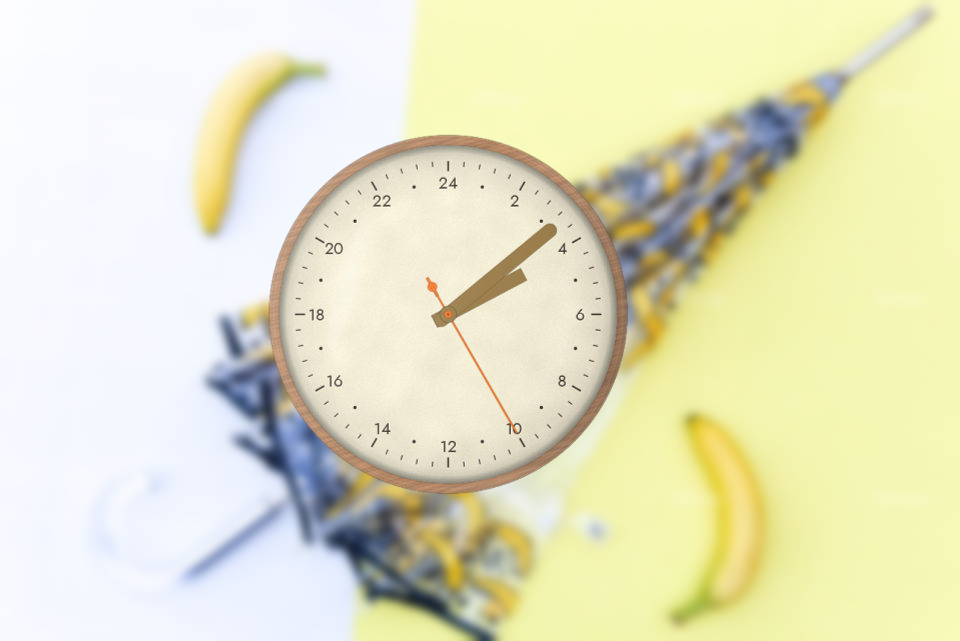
**4:08:25**
